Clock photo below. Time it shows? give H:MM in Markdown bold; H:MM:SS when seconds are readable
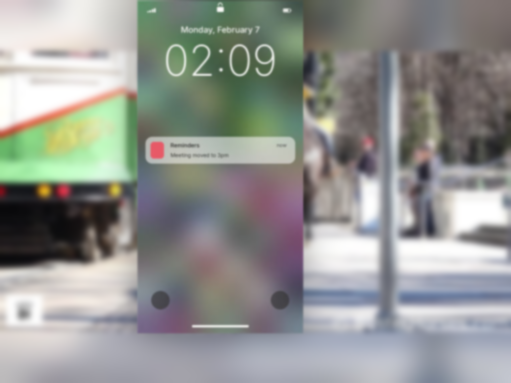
**2:09**
